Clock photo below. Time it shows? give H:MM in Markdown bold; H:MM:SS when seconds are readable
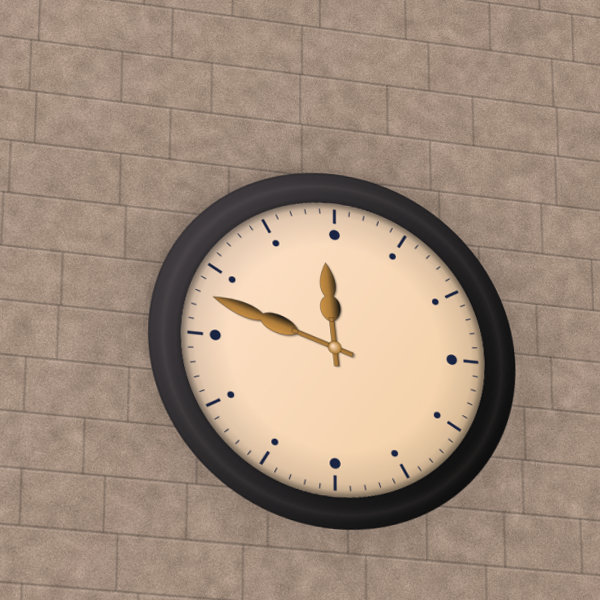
**11:48**
